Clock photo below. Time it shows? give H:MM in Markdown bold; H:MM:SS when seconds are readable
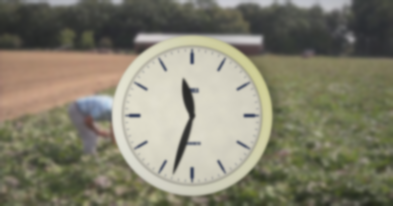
**11:33**
